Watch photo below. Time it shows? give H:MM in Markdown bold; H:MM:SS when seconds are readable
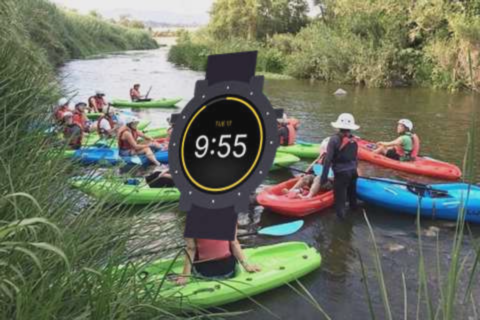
**9:55**
